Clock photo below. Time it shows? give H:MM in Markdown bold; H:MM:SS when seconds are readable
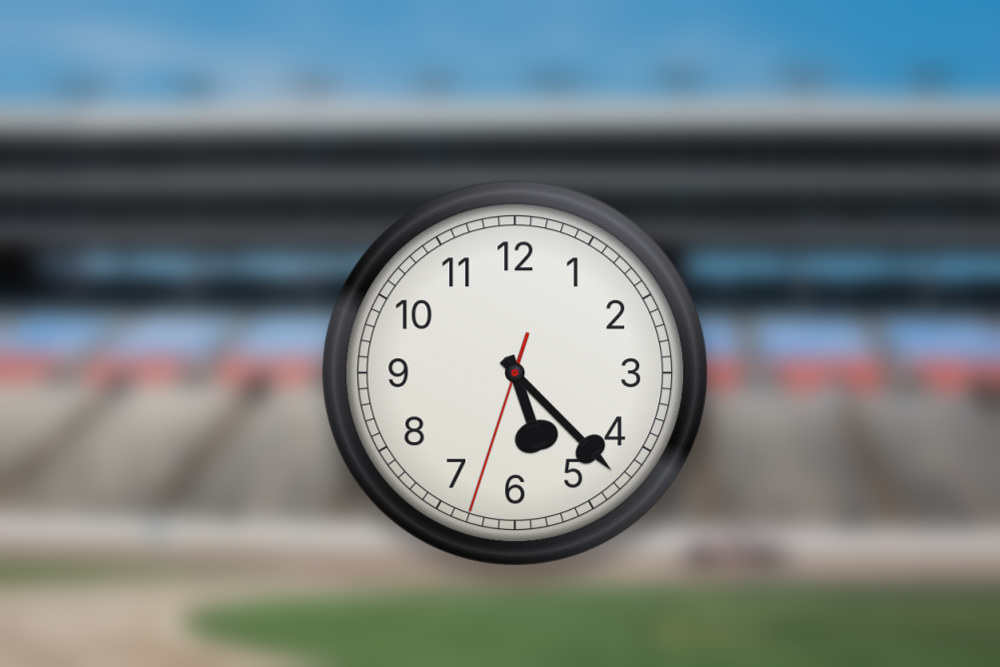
**5:22:33**
